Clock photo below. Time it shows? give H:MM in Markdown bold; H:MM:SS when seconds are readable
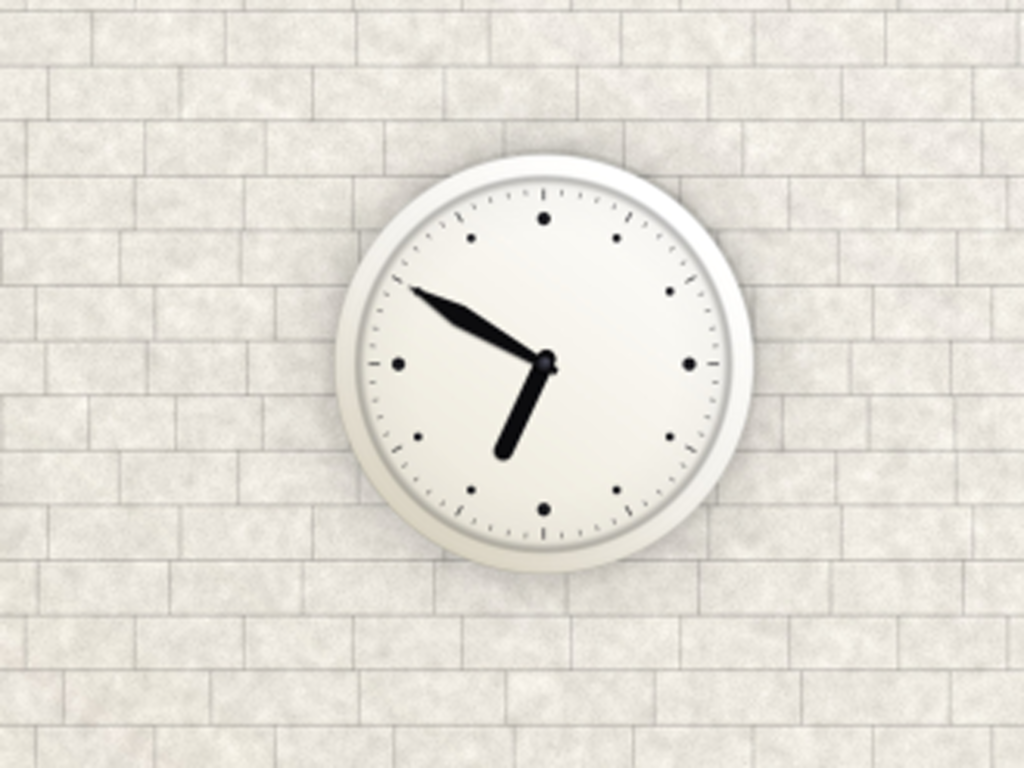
**6:50**
